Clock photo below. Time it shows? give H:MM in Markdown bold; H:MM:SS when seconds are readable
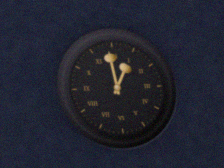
**12:59**
